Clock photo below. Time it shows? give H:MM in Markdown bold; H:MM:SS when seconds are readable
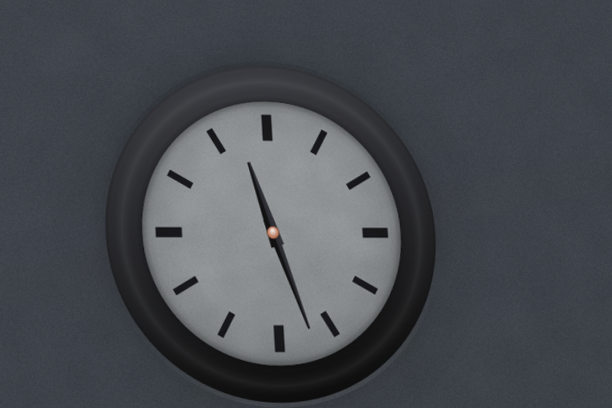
**11:27**
